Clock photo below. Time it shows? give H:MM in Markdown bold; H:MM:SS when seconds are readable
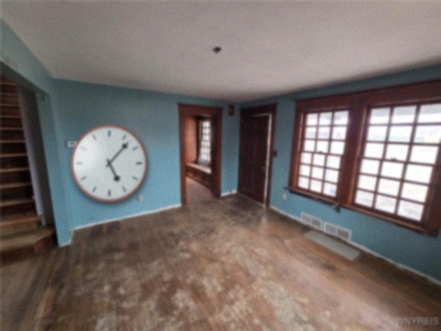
**5:07**
